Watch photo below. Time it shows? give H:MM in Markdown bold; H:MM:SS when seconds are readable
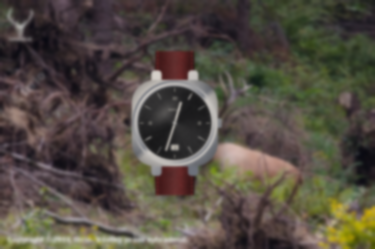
**12:33**
